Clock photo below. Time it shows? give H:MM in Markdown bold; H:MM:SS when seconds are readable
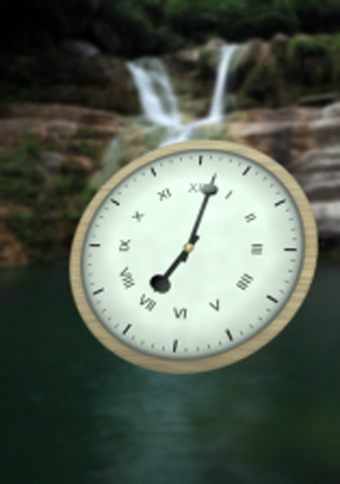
**7:02**
